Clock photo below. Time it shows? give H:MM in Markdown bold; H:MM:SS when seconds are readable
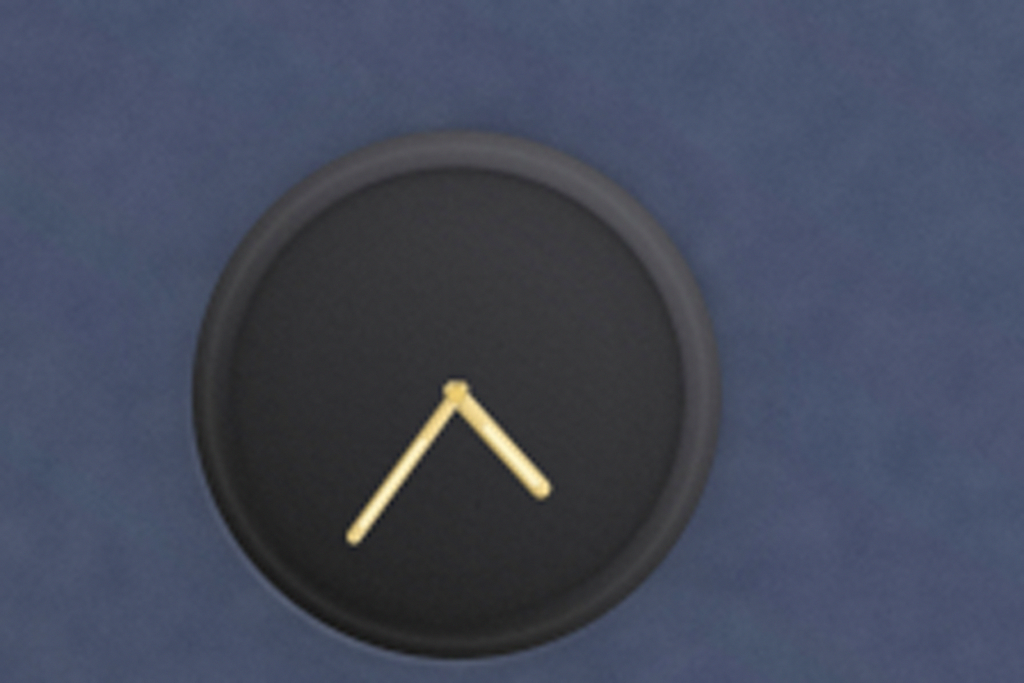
**4:36**
